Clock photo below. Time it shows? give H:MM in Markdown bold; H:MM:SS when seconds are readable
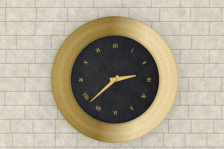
**2:38**
